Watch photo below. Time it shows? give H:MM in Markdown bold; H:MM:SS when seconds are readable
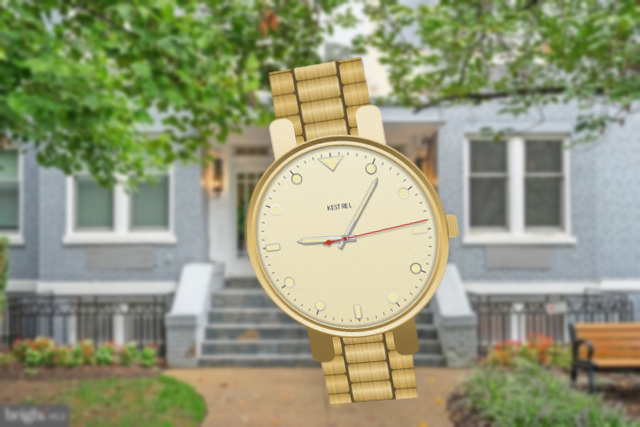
**9:06:14**
